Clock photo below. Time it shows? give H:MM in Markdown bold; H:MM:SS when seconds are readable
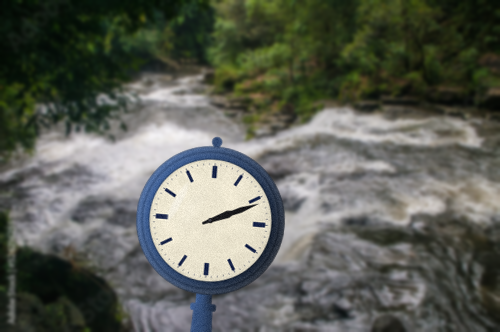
**2:11**
